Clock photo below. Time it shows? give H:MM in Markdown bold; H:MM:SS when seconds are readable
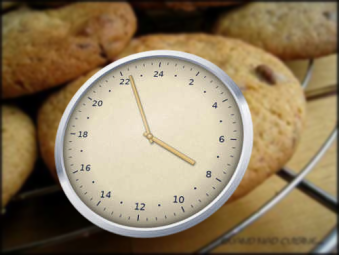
**7:56**
